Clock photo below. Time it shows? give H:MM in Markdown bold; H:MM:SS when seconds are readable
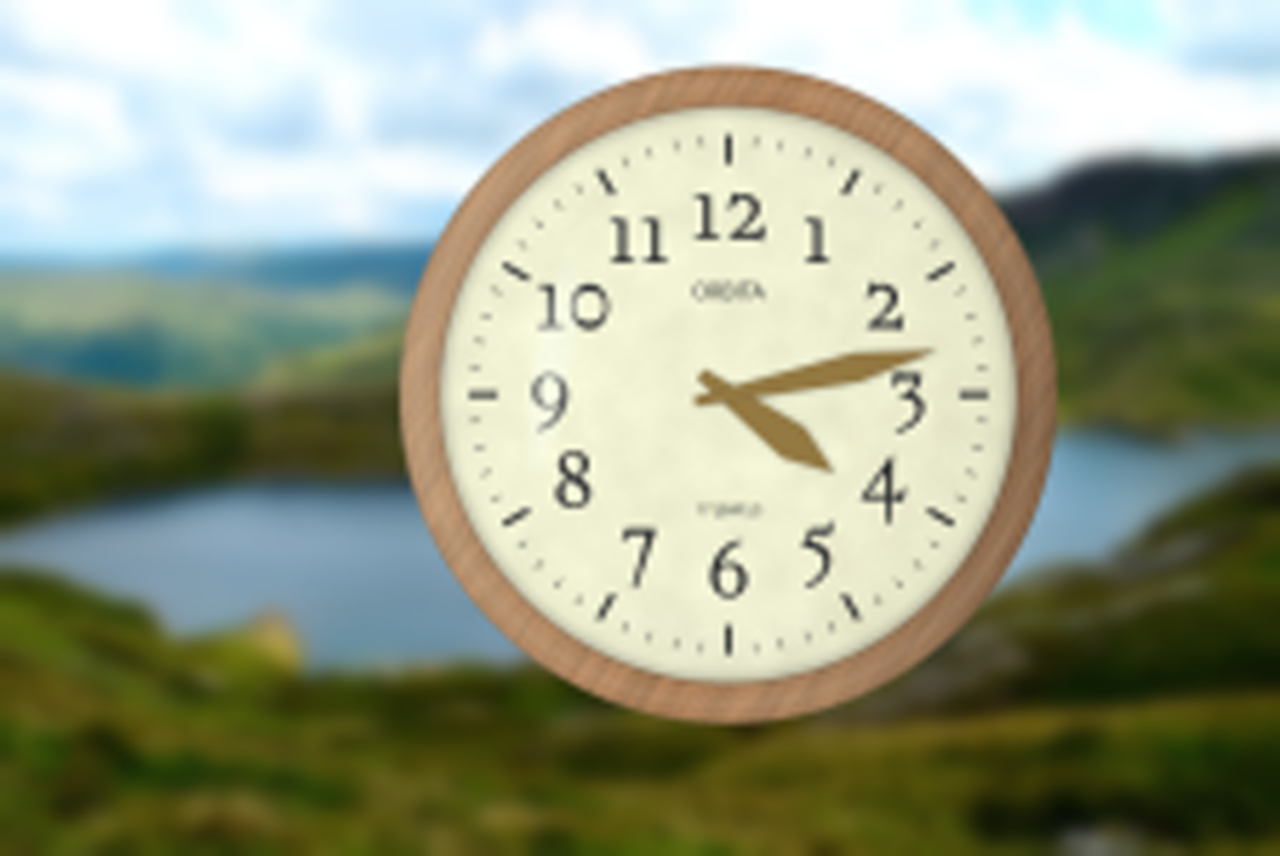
**4:13**
